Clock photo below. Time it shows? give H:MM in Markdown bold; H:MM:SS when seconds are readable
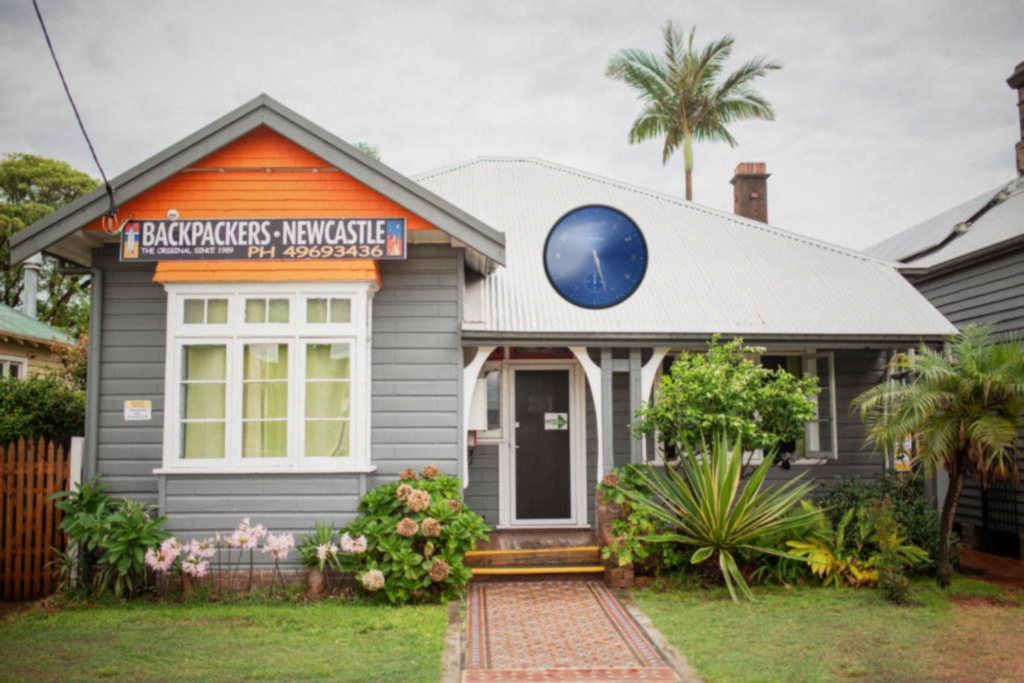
**5:27**
